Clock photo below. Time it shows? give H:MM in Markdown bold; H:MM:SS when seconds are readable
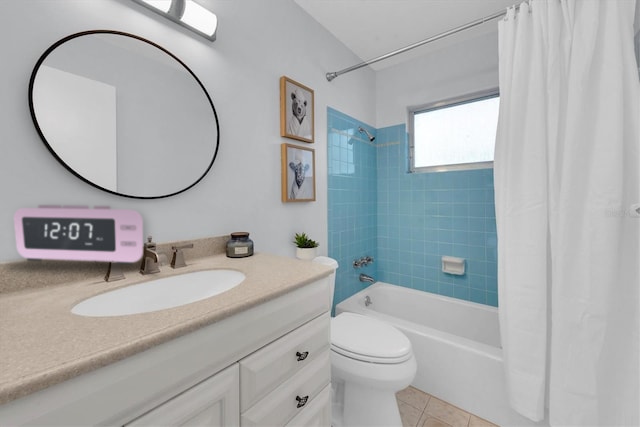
**12:07**
